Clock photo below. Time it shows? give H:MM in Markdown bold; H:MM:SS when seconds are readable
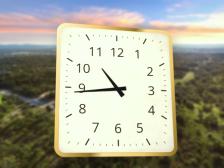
**10:44**
